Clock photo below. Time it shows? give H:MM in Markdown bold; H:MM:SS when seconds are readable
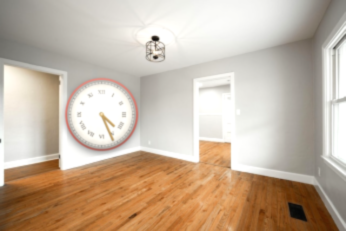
**4:26**
